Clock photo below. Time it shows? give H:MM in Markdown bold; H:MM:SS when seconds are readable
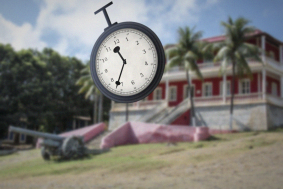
**11:37**
